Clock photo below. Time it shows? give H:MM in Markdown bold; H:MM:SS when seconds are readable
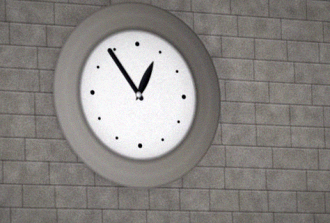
**12:54**
